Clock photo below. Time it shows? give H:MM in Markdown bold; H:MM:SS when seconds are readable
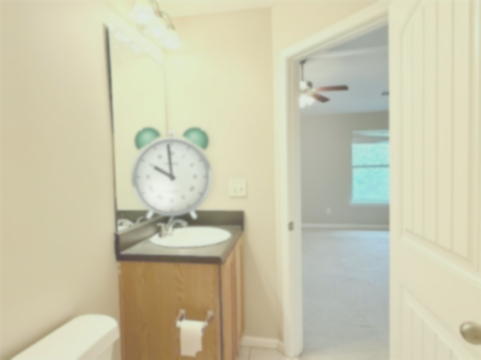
**9:59**
